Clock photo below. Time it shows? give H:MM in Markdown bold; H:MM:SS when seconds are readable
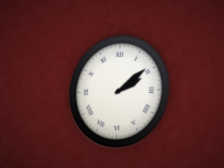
**2:09**
